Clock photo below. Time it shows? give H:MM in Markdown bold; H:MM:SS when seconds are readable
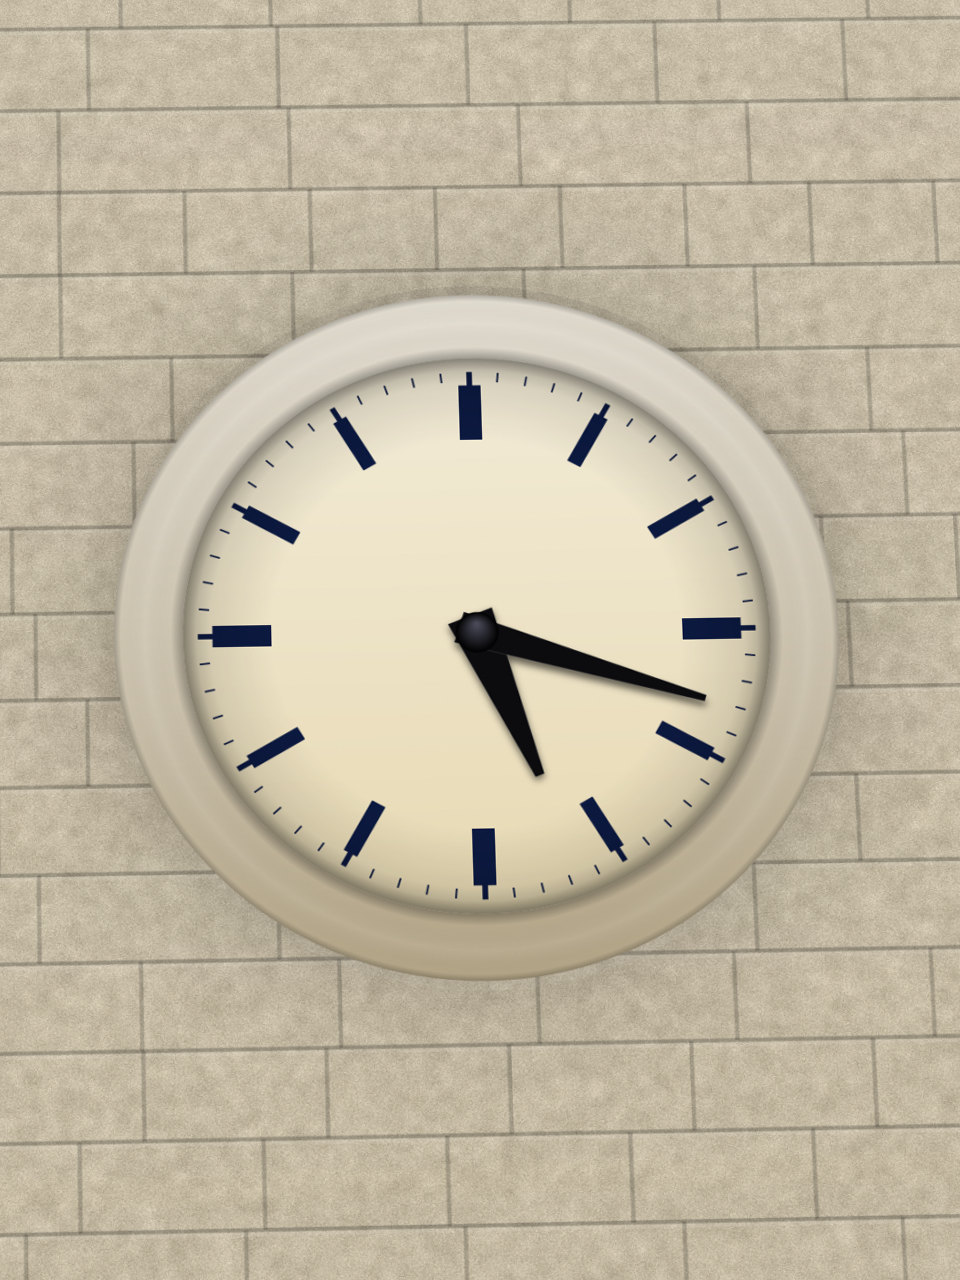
**5:18**
